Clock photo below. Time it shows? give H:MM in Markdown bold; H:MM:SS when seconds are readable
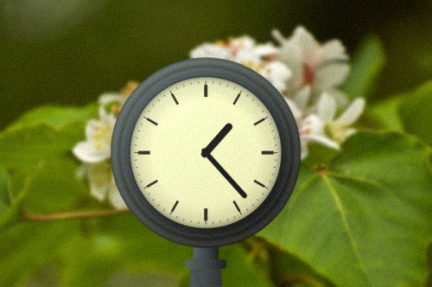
**1:23**
